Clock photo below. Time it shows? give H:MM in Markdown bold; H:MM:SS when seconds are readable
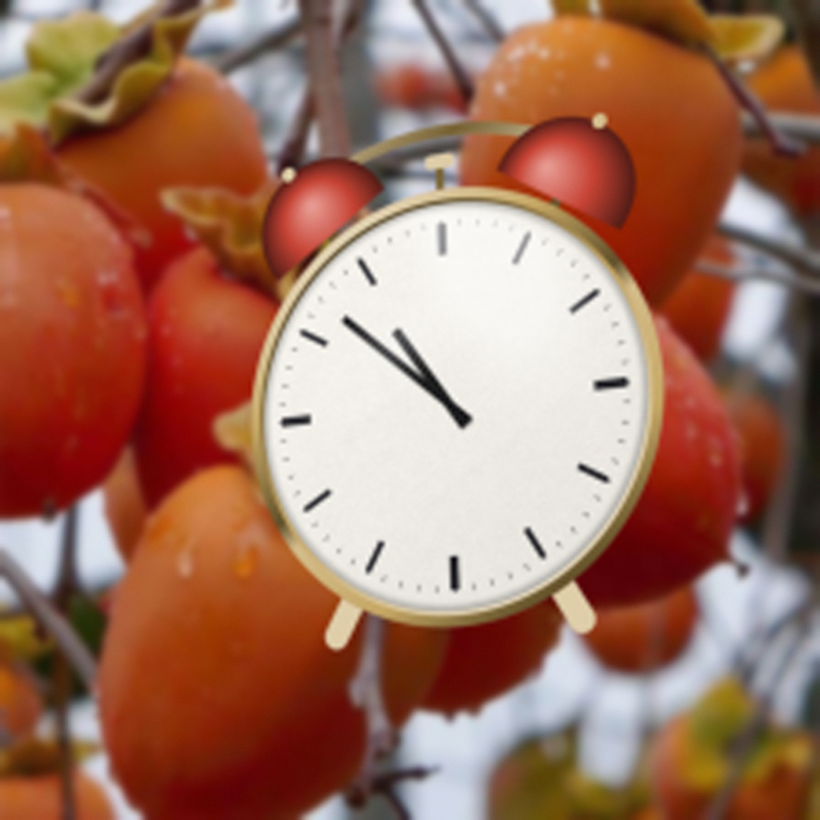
**10:52**
